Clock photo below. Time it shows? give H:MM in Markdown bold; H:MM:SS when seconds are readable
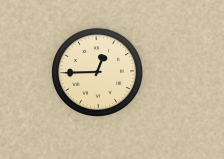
**12:45**
